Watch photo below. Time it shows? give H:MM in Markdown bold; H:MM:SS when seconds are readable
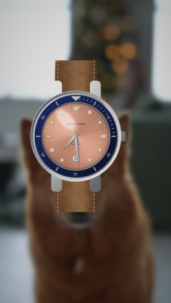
**7:29**
